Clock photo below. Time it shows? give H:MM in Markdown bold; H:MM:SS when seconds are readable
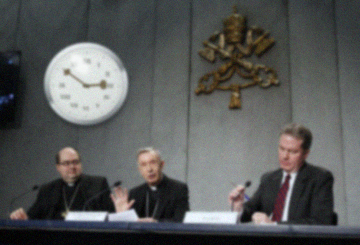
**2:51**
